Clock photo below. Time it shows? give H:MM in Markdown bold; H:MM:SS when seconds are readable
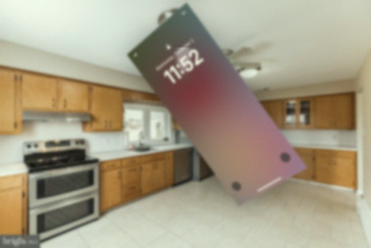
**11:52**
